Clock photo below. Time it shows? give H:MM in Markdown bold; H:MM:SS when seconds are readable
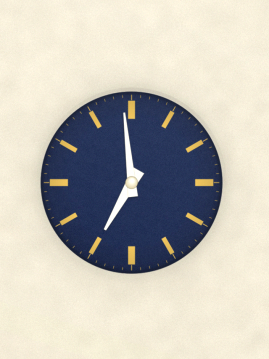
**6:59**
